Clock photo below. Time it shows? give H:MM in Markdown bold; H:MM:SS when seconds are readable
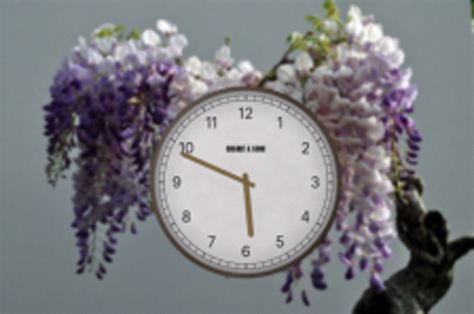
**5:49**
